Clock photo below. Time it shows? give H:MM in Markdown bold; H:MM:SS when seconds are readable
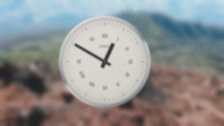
**12:50**
